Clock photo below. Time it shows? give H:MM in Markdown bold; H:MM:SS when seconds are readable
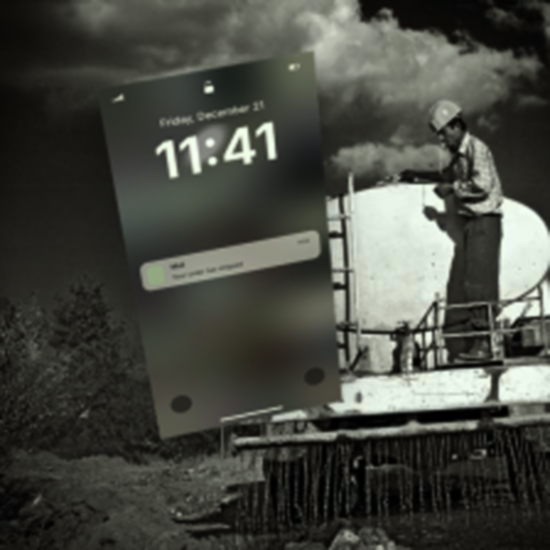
**11:41**
